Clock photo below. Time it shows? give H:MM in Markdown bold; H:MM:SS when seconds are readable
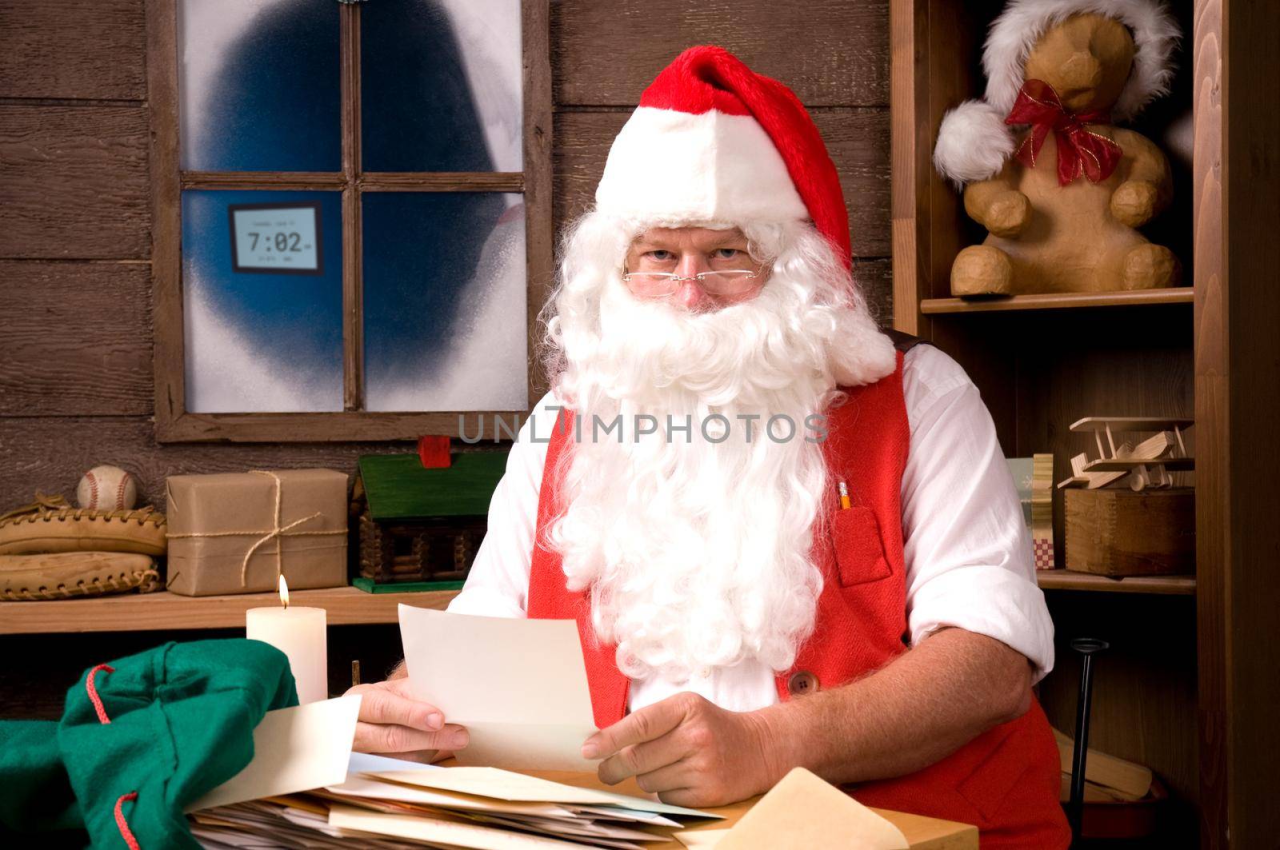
**7:02**
